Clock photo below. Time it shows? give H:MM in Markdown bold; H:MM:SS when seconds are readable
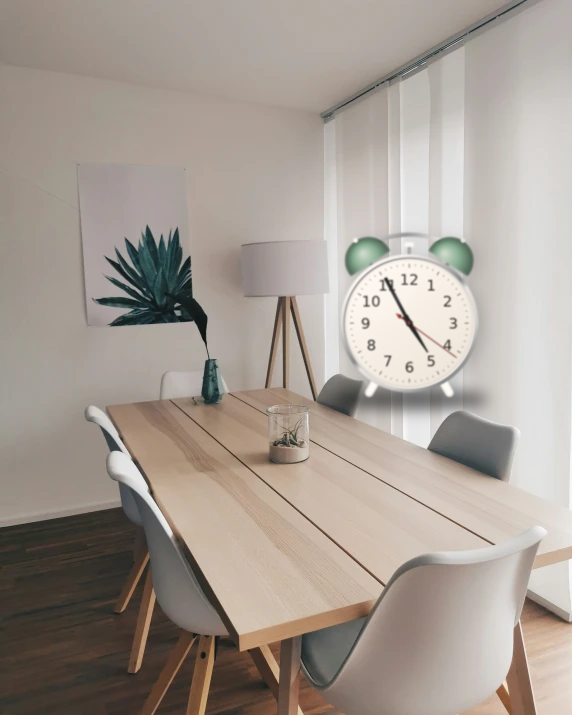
**4:55:21**
